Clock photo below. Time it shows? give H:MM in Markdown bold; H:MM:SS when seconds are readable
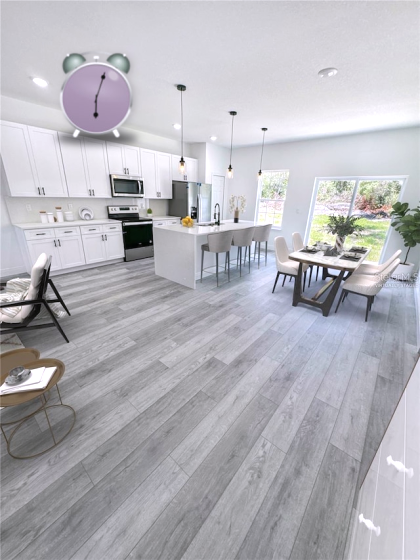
**6:03**
